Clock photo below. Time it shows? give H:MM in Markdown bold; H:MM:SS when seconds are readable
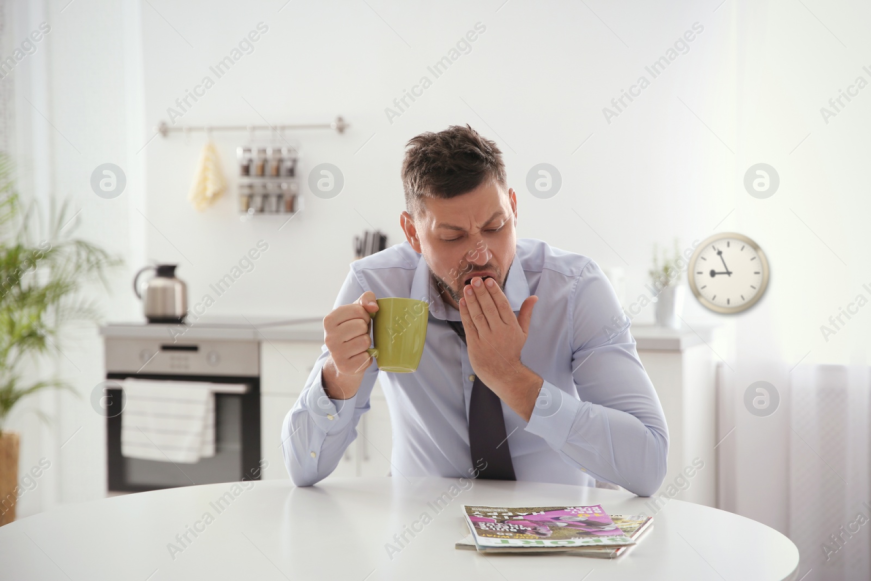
**8:56**
